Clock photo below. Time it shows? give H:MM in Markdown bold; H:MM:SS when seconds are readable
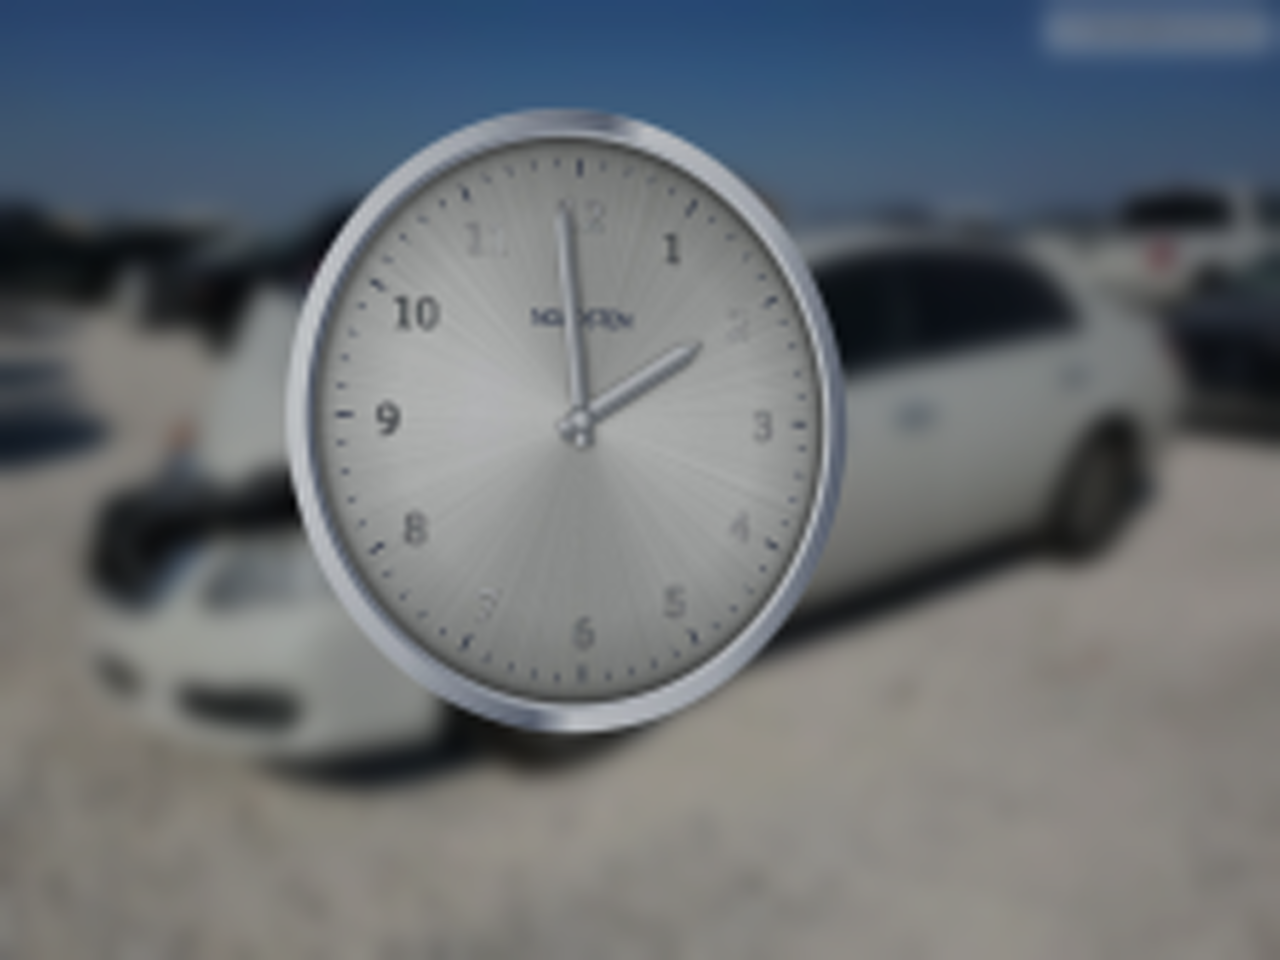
**1:59**
